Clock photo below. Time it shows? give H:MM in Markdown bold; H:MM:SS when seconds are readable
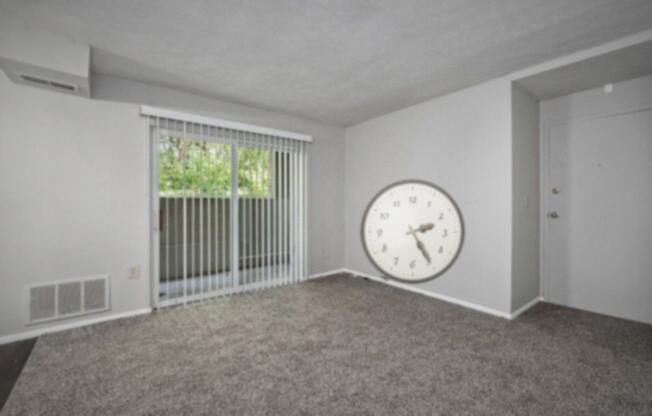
**2:25**
